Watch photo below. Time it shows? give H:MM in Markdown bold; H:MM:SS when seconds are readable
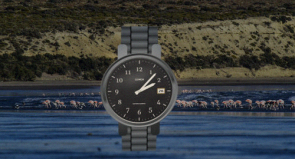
**2:07**
